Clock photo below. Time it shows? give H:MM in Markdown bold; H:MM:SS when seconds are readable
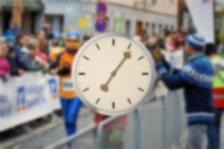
**7:06**
